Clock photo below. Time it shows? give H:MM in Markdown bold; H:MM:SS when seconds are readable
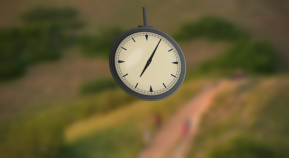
**7:05**
